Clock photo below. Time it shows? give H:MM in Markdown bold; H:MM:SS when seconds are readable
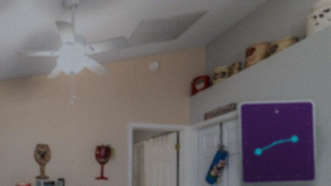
**2:41**
